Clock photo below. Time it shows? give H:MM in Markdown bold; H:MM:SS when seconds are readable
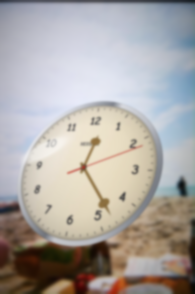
**12:23:11**
